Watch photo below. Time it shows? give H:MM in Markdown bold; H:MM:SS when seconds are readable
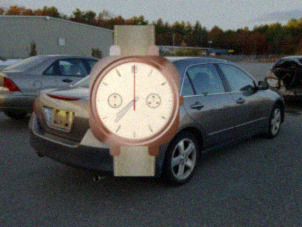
**7:37**
